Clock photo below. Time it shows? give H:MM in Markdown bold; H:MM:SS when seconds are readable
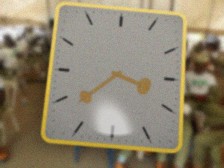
**3:38**
